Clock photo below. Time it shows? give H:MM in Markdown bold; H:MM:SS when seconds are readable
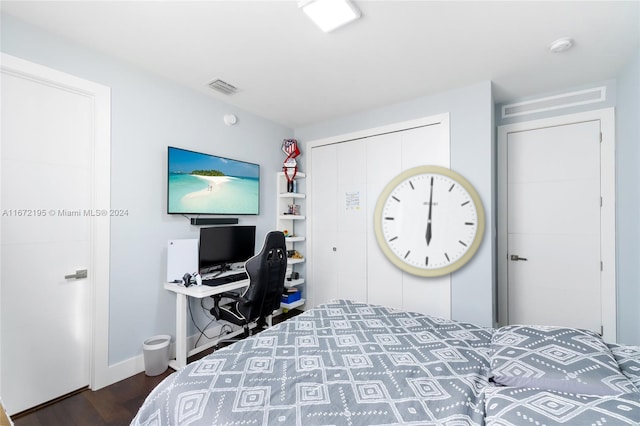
**6:00**
